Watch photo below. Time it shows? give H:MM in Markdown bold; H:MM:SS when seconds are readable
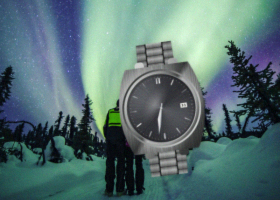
**6:32**
